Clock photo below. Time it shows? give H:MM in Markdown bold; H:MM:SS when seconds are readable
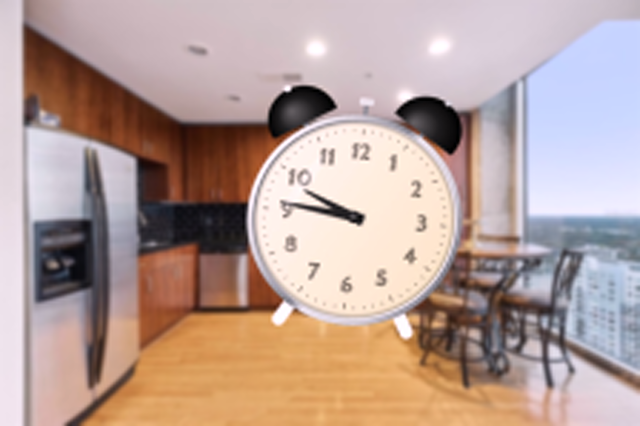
**9:46**
